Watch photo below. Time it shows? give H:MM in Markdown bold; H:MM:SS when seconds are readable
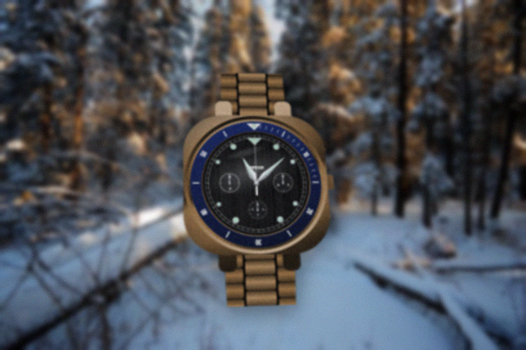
**11:08**
